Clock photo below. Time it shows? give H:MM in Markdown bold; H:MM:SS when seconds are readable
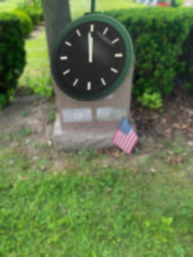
**11:59**
